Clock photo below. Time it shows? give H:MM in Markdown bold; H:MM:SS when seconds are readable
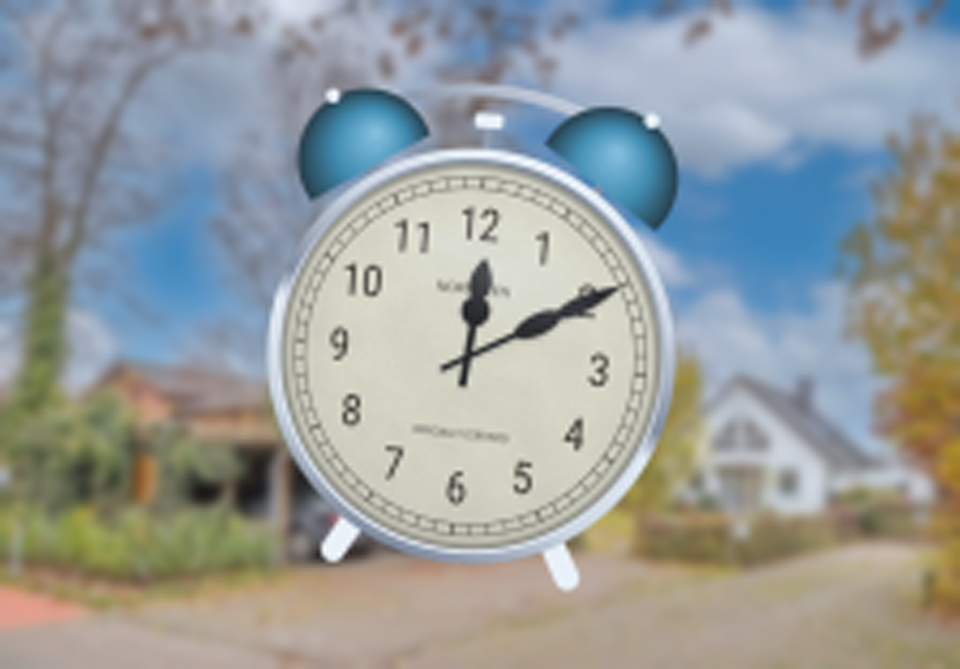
**12:10**
